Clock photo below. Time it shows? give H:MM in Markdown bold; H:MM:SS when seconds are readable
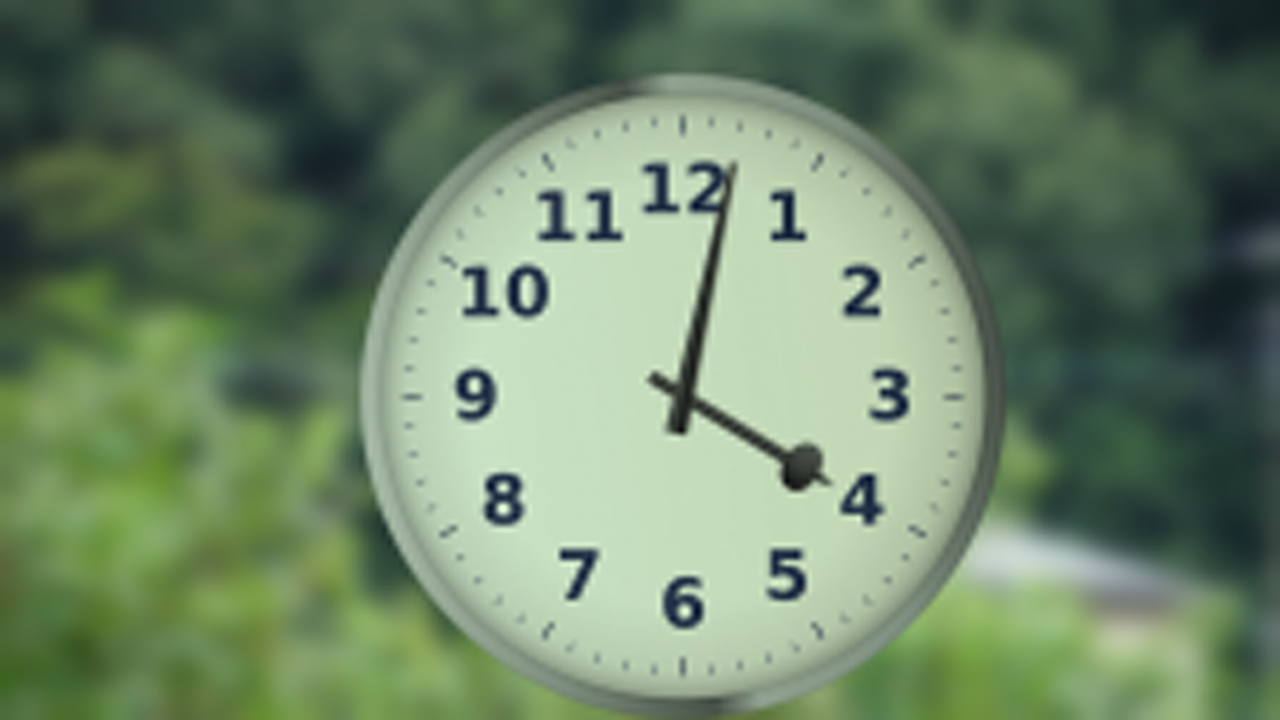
**4:02**
